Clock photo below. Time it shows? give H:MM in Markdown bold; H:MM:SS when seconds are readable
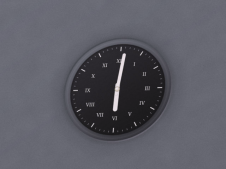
**6:01**
